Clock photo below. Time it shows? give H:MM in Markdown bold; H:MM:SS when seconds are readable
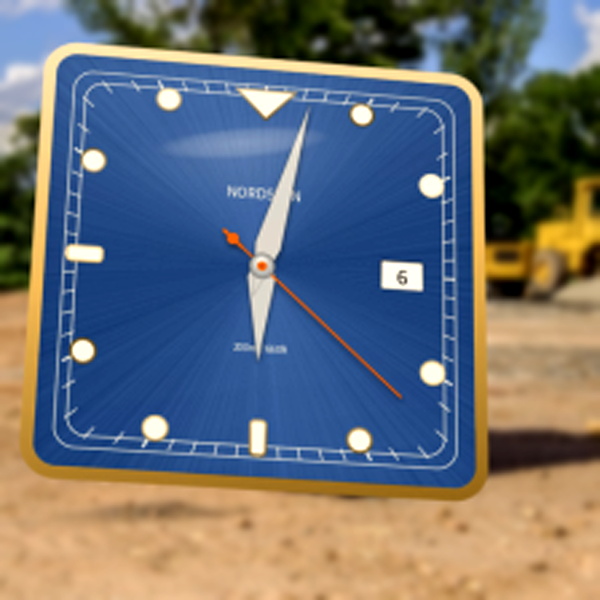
**6:02:22**
